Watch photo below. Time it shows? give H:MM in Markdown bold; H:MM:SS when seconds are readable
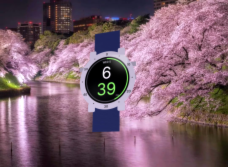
**6:39**
